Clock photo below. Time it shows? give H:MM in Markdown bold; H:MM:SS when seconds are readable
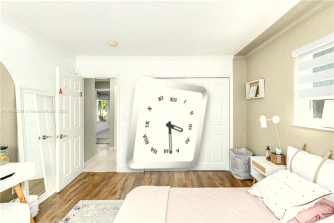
**3:28**
